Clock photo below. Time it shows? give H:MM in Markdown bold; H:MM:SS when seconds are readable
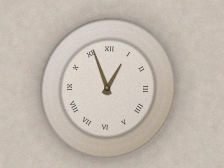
**12:56**
